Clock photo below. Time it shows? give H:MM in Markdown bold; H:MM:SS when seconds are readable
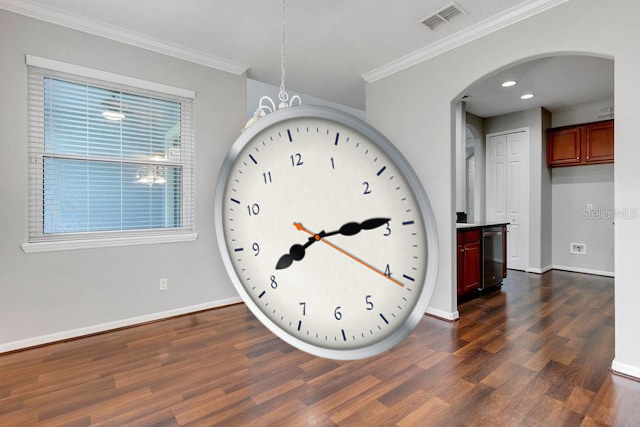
**8:14:21**
